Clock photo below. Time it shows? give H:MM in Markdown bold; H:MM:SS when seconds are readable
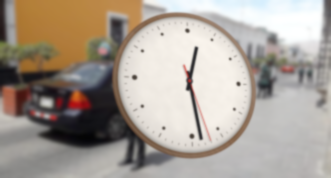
**12:28:27**
